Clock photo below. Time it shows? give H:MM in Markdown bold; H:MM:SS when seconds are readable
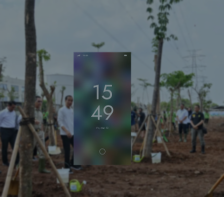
**15:49**
